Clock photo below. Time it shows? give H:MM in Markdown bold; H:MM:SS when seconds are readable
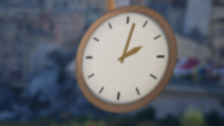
**2:02**
